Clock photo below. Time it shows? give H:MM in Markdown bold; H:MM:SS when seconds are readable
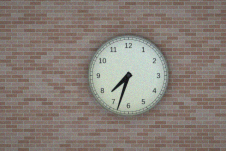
**7:33**
